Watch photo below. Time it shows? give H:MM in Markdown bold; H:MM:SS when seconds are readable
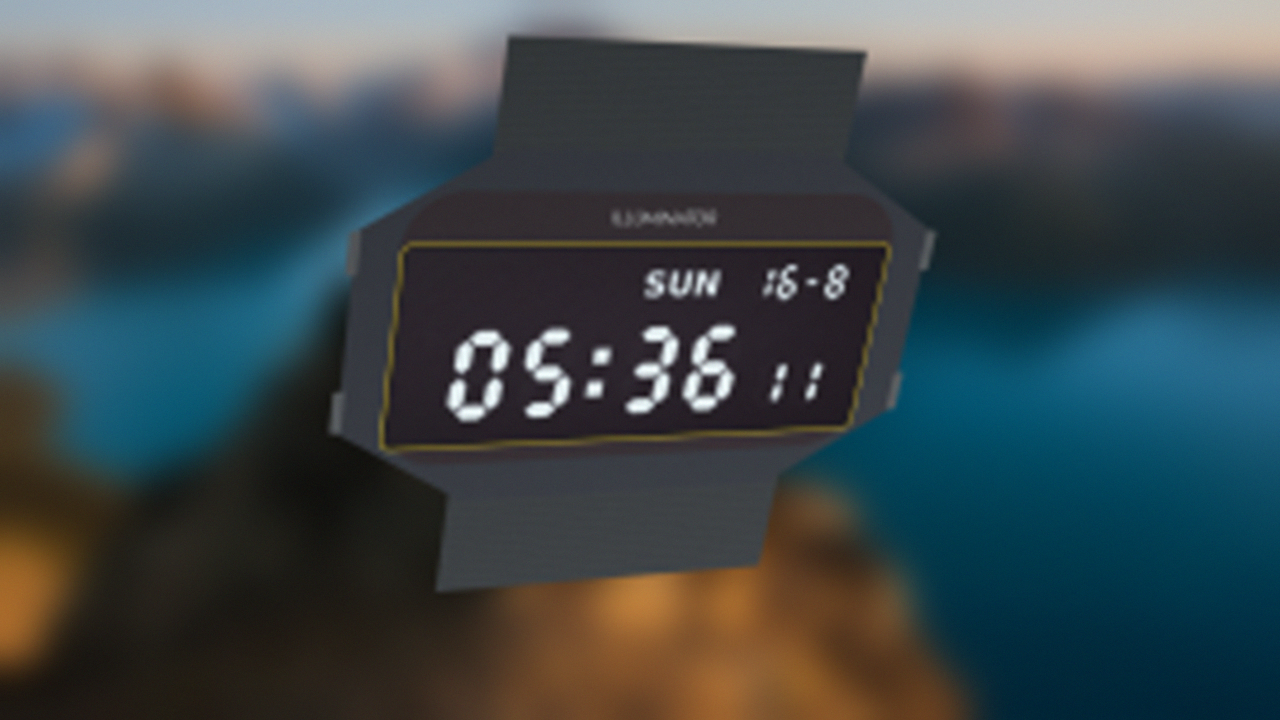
**5:36:11**
